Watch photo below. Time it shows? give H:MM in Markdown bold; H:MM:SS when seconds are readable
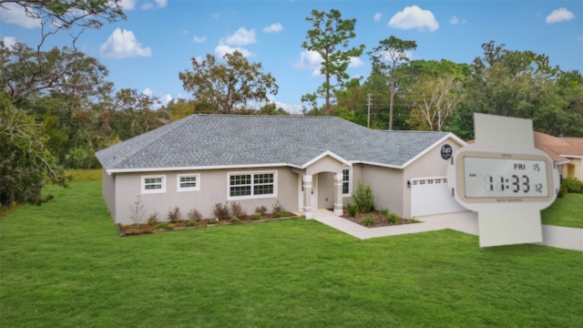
**11:33**
